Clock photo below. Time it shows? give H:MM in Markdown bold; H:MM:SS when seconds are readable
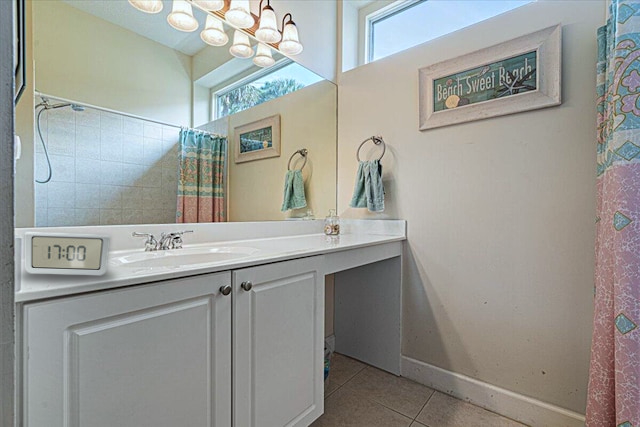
**17:00**
